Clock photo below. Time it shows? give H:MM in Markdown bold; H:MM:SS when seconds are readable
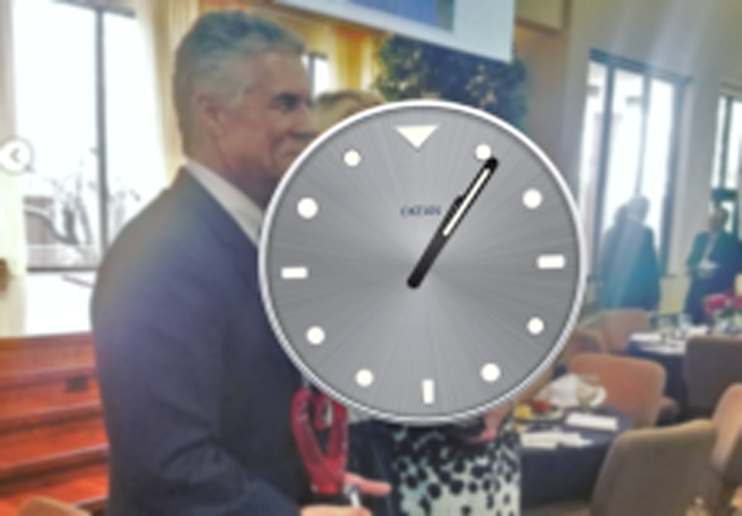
**1:06**
